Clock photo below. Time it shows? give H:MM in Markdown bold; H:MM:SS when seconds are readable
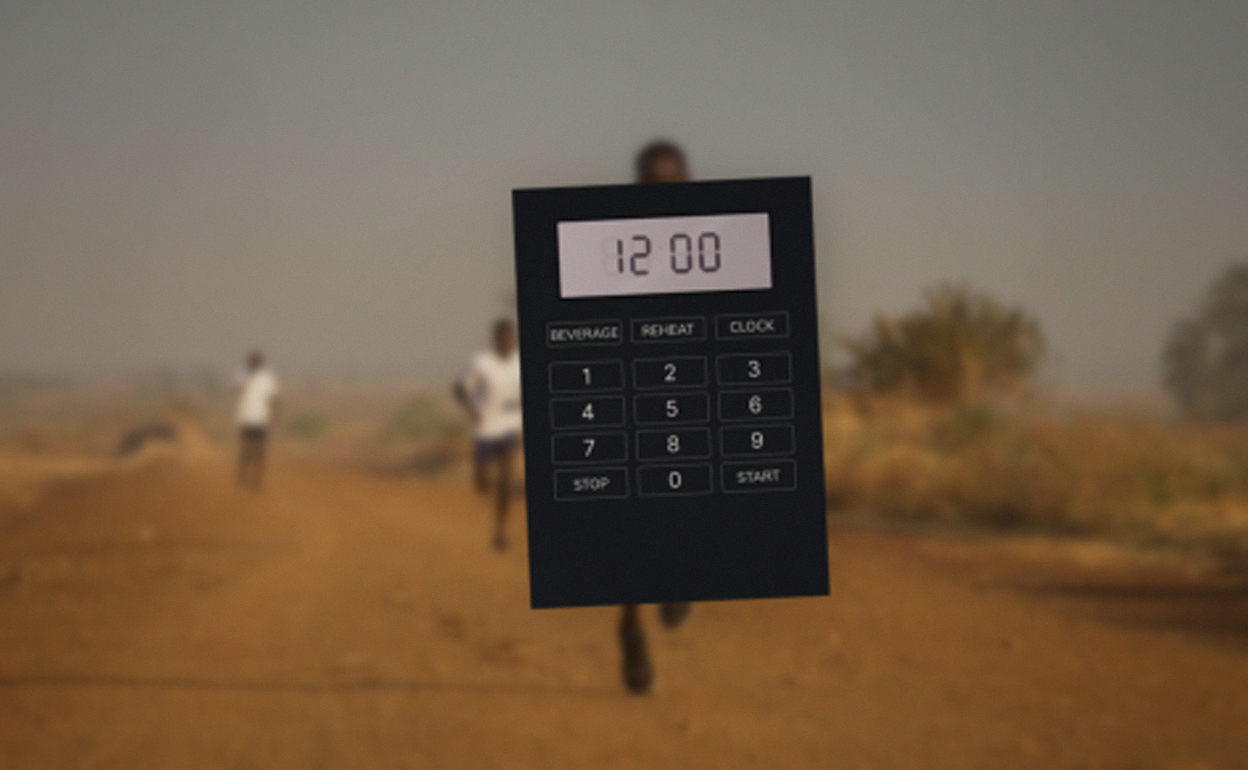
**12:00**
